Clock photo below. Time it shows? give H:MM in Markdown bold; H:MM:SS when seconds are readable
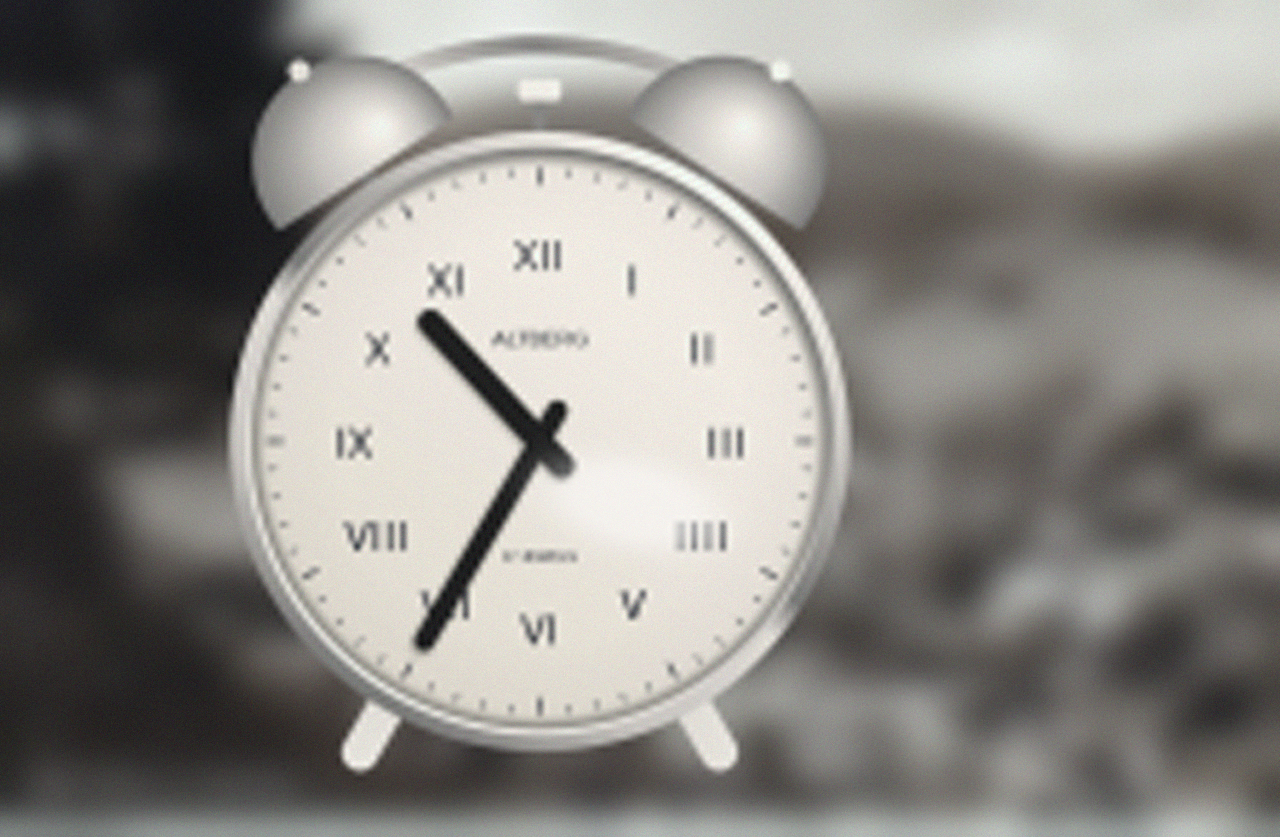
**10:35**
